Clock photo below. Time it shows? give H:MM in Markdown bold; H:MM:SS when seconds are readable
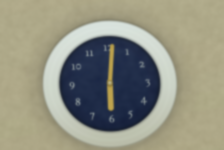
**6:01**
